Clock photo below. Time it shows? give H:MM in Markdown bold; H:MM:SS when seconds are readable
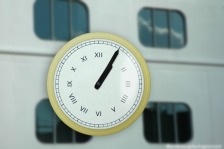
**1:05**
